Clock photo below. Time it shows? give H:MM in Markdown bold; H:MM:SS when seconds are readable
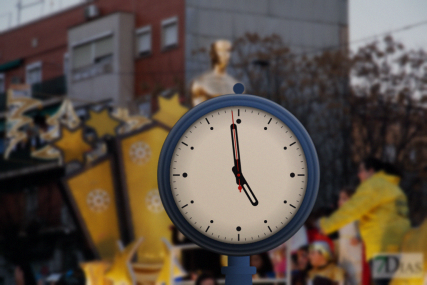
**4:58:59**
